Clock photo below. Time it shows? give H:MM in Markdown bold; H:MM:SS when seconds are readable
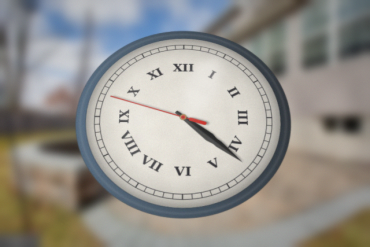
**4:21:48**
